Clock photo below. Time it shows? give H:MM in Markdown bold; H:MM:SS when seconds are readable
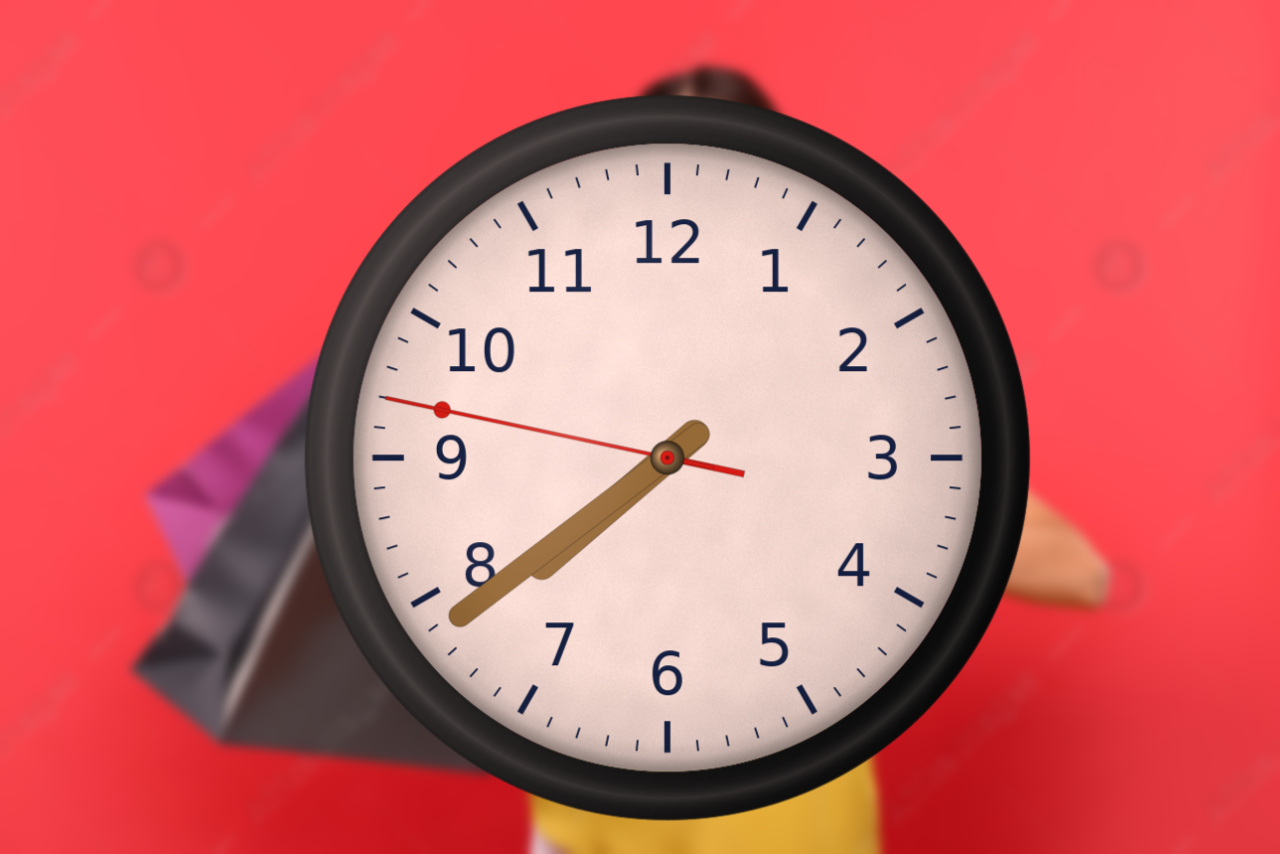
**7:38:47**
